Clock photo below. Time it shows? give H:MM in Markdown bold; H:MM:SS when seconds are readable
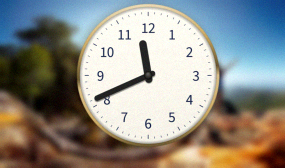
**11:41**
